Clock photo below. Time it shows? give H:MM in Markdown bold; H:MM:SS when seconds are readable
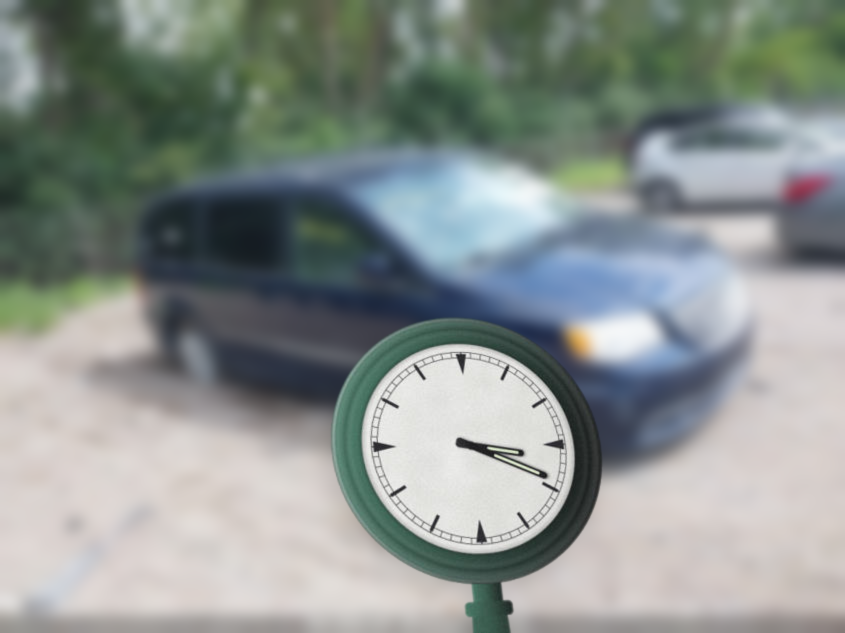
**3:19**
